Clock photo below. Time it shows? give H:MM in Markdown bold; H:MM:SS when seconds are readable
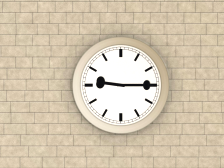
**9:15**
